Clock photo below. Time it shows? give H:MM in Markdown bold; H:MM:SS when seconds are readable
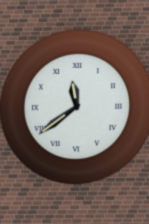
**11:39**
